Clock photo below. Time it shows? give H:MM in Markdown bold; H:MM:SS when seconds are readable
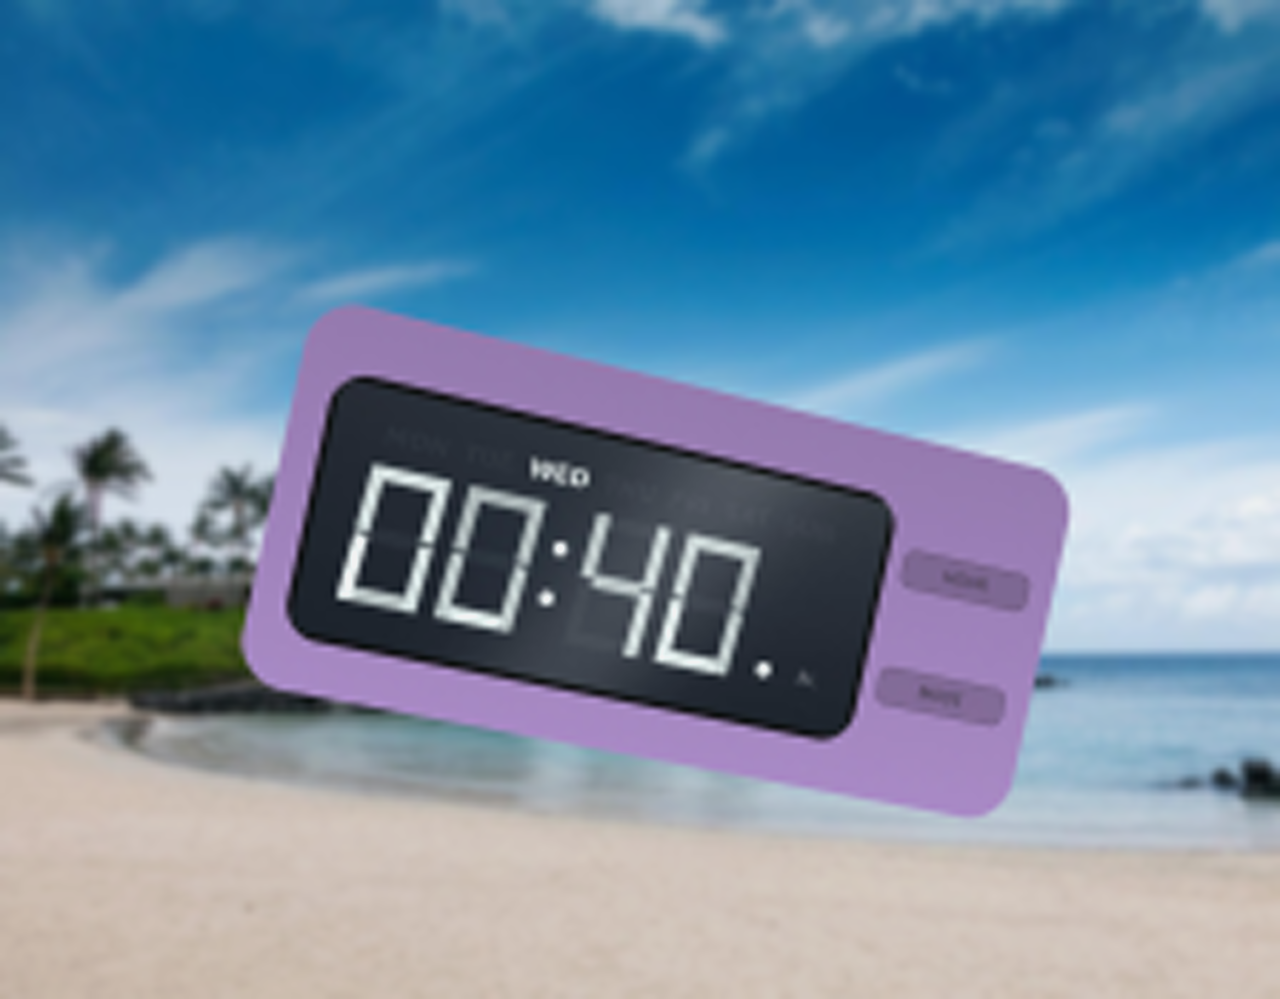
**0:40**
